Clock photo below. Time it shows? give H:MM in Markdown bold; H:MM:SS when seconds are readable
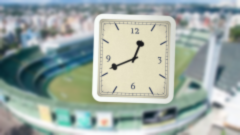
**12:41**
